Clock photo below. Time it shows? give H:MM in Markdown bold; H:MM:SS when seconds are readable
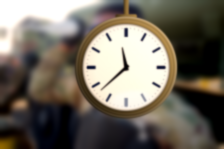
**11:38**
